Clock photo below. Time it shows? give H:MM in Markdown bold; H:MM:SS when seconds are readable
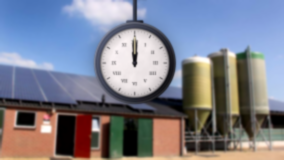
**12:00**
